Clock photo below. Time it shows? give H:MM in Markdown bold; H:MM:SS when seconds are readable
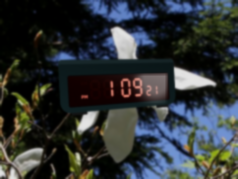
**1:09**
